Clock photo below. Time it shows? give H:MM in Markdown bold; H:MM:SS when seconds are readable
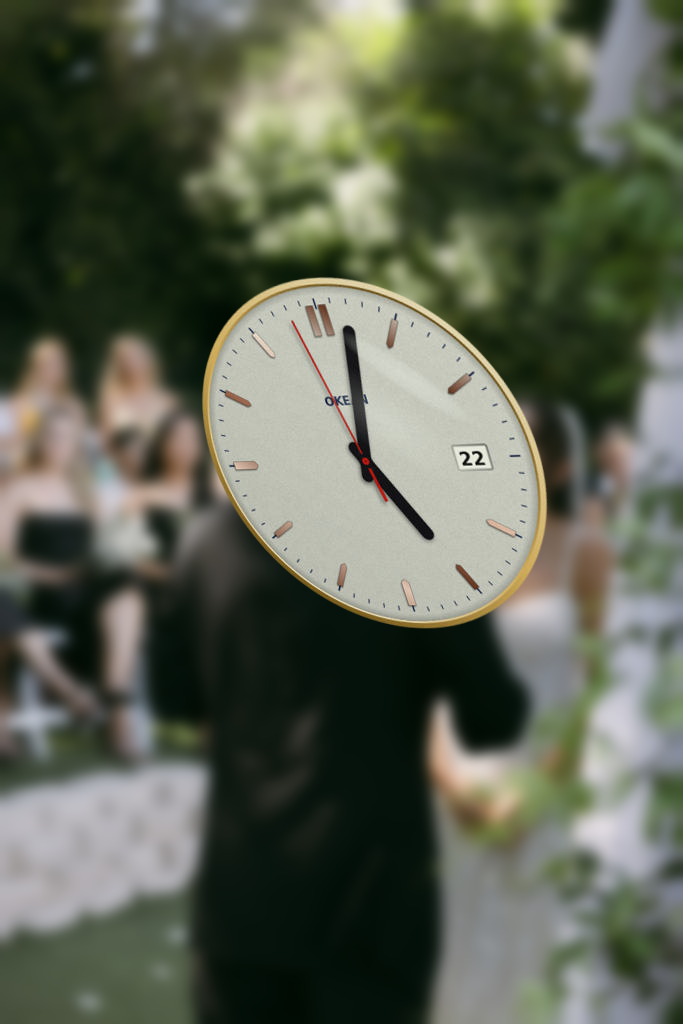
**5:01:58**
